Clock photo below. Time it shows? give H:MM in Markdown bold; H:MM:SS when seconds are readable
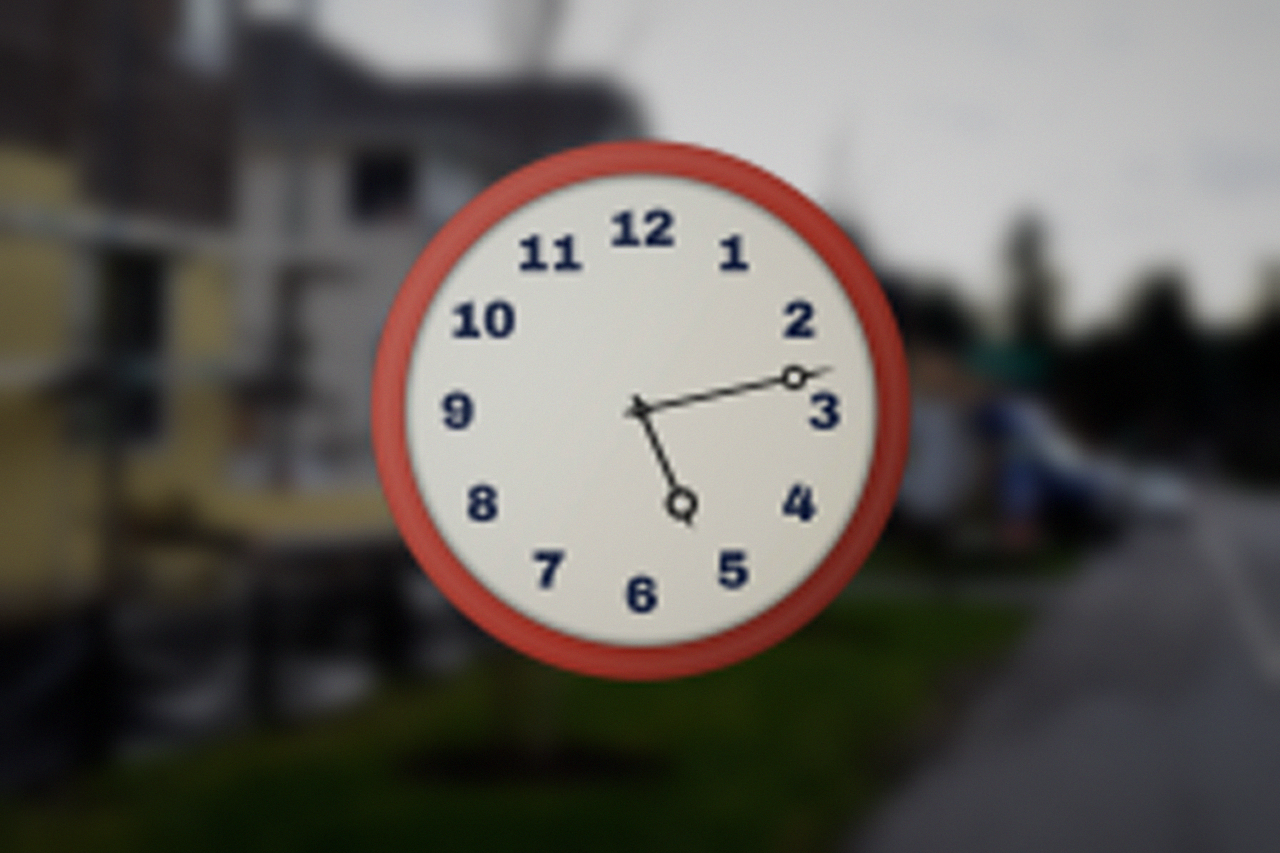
**5:13**
